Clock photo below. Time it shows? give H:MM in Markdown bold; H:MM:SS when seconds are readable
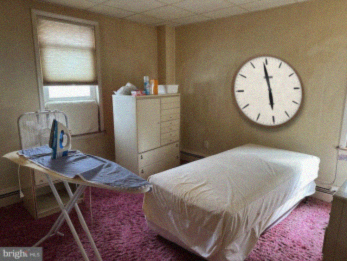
**5:59**
